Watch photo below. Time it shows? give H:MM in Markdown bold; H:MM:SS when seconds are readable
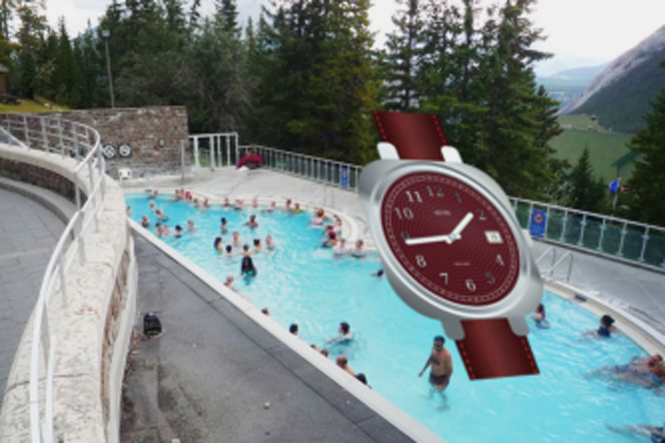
**1:44**
